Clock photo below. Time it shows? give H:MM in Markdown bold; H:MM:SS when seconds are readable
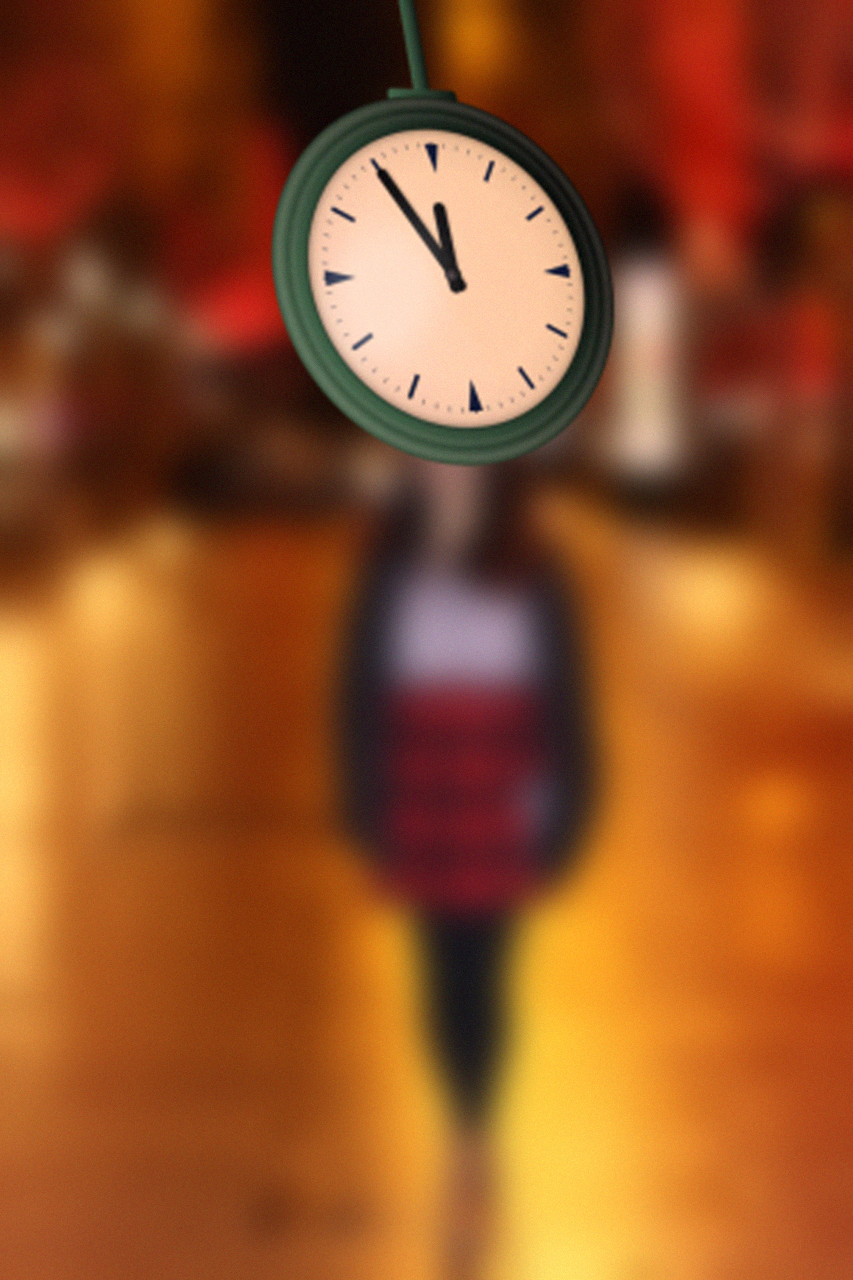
**11:55**
